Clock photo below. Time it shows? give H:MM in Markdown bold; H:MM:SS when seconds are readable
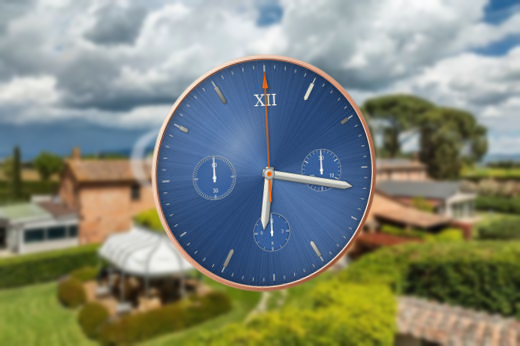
**6:17**
